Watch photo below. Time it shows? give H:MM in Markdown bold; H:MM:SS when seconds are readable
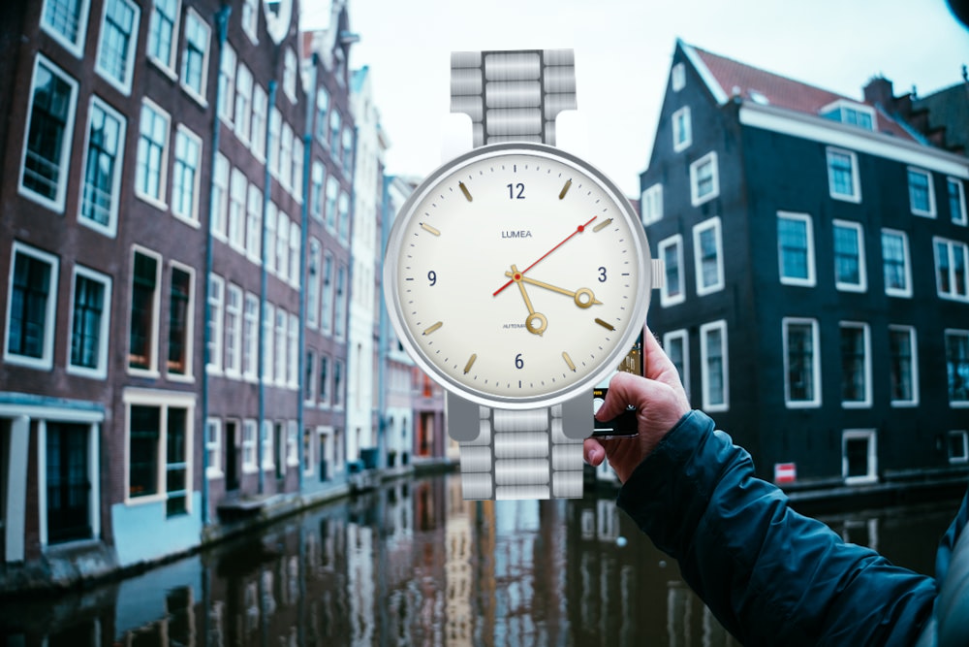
**5:18:09**
